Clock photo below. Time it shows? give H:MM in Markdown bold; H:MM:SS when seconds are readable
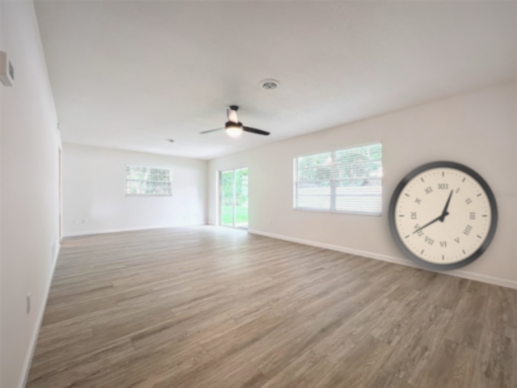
**12:40**
